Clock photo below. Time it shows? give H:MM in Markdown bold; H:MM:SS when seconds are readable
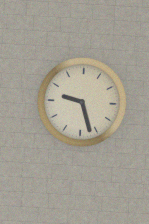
**9:27**
